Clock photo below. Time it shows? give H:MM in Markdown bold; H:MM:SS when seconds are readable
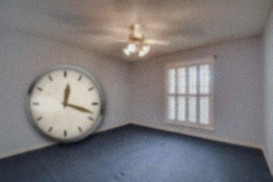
**12:18**
